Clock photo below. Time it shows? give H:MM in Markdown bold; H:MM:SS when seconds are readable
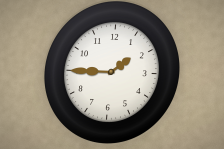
**1:45**
